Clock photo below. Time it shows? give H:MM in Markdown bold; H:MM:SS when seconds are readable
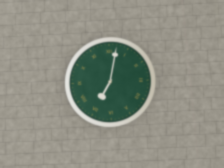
**7:02**
